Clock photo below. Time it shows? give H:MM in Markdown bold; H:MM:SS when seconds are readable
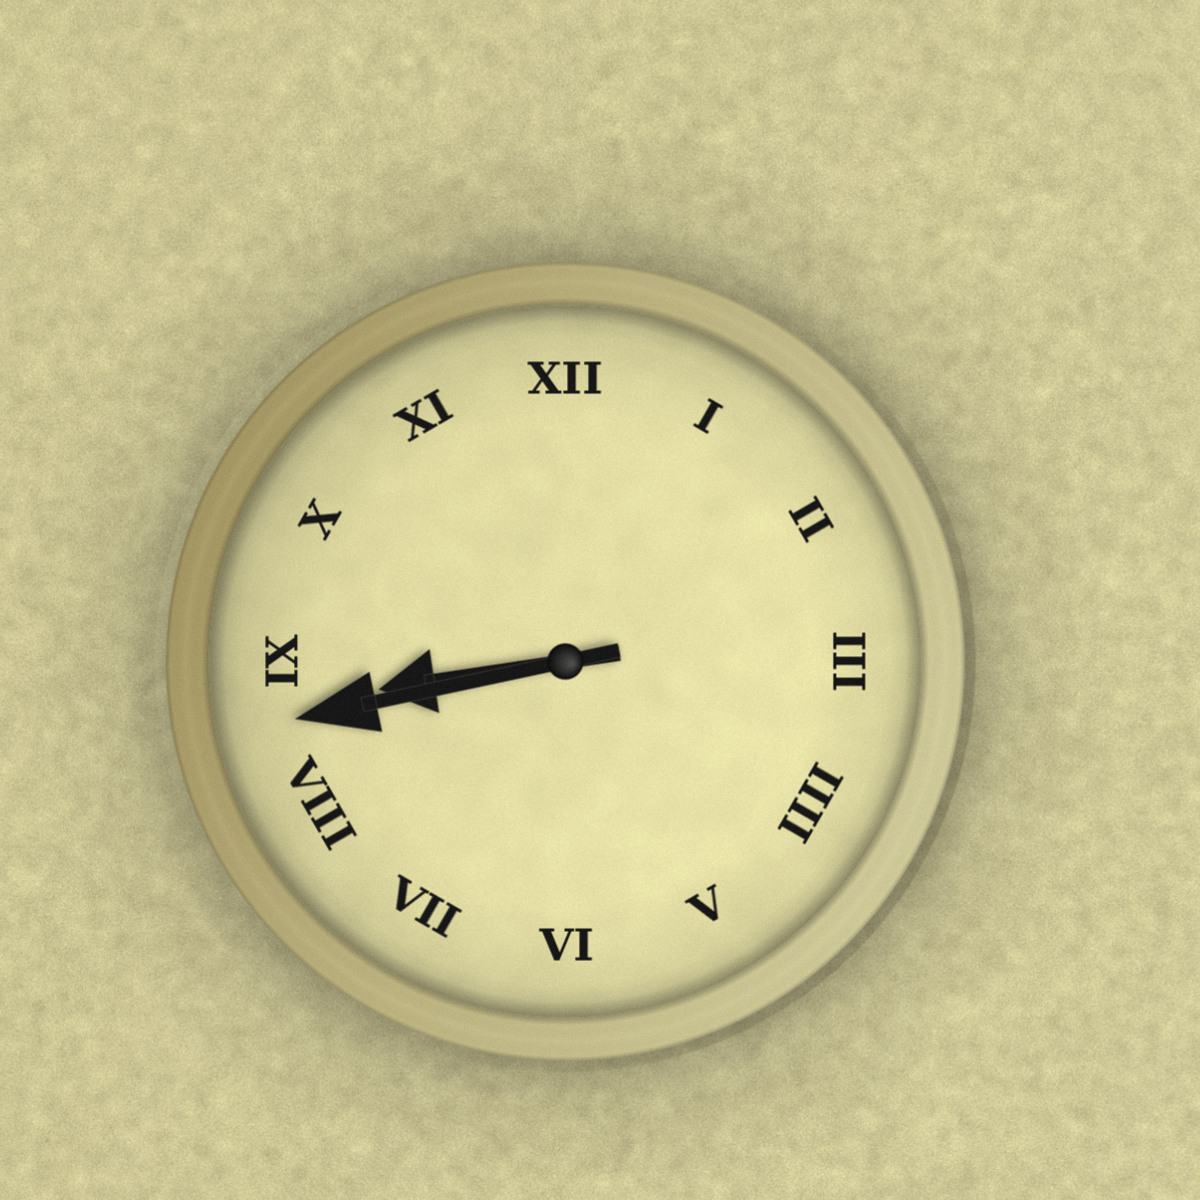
**8:43**
